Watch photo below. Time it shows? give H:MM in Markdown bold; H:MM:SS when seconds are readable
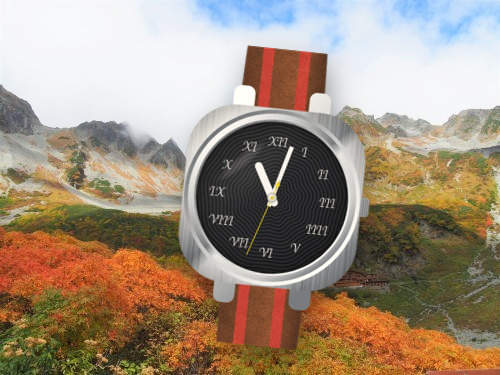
**11:02:33**
